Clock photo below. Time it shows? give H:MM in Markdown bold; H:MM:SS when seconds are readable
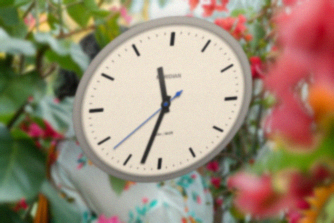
**11:32:38**
